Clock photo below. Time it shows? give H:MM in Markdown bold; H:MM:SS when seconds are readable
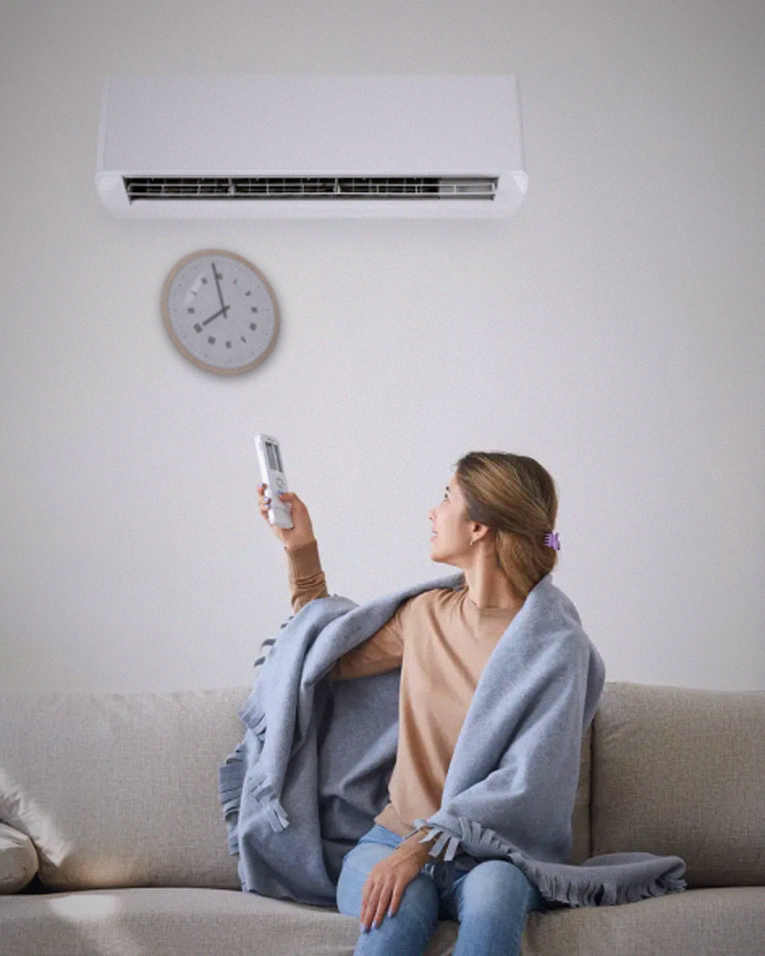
**7:59**
